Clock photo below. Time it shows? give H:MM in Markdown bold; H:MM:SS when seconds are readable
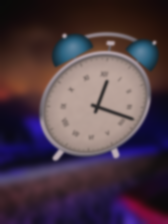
**12:18**
